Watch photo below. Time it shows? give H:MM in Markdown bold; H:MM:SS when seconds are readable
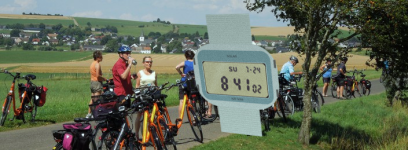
**8:41:02**
